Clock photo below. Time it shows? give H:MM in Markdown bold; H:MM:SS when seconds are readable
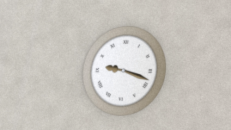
**9:18**
